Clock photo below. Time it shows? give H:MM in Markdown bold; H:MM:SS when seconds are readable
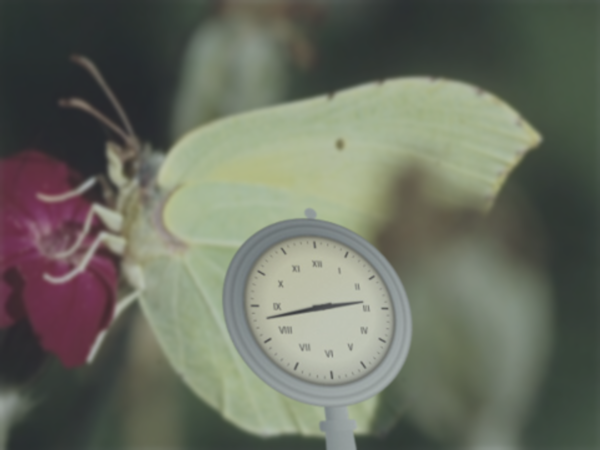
**2:43**
